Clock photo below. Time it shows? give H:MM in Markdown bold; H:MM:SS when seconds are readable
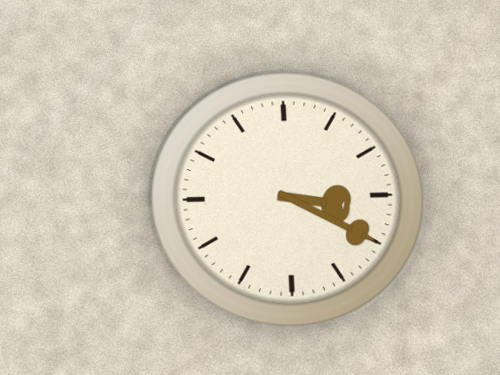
**3:20**
